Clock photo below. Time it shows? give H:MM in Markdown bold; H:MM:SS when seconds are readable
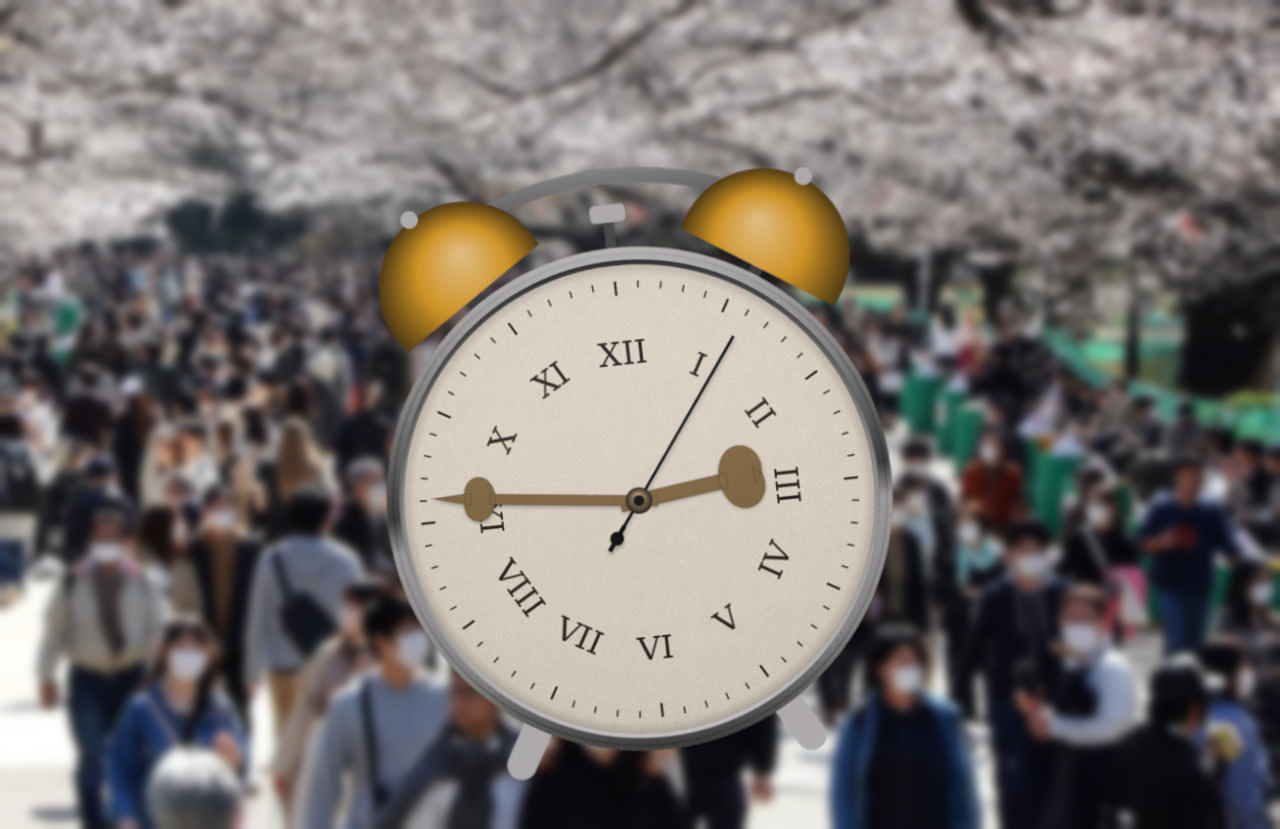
**2:46:06**
